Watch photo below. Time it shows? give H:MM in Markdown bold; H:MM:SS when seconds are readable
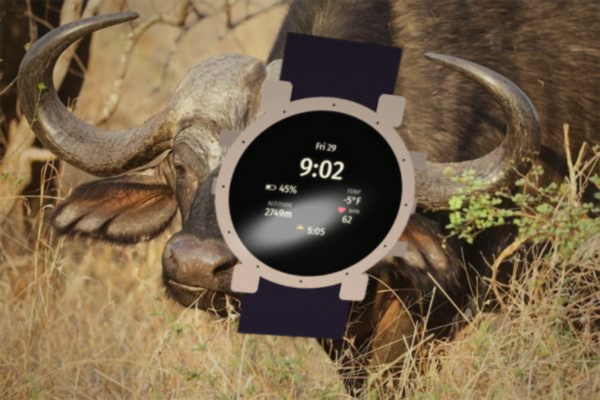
**9:02**
